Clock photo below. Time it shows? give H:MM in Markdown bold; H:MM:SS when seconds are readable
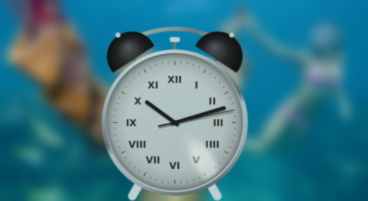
**10:12:13**
